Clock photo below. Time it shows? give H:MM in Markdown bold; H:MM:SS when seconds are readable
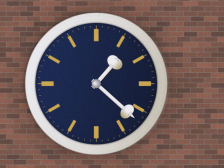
**1:22**
